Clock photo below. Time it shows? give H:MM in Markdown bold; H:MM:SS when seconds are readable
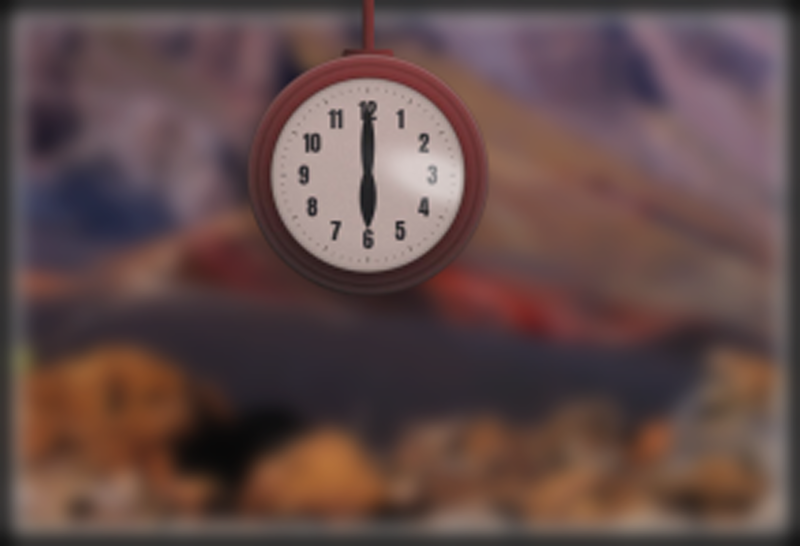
**6:00**
